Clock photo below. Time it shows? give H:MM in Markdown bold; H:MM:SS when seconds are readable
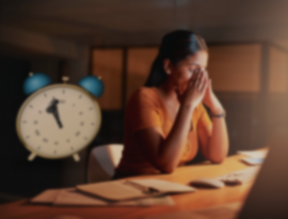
**10:57**
